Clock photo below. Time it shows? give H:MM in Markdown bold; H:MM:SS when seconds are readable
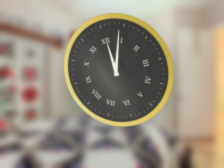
**12:04**
